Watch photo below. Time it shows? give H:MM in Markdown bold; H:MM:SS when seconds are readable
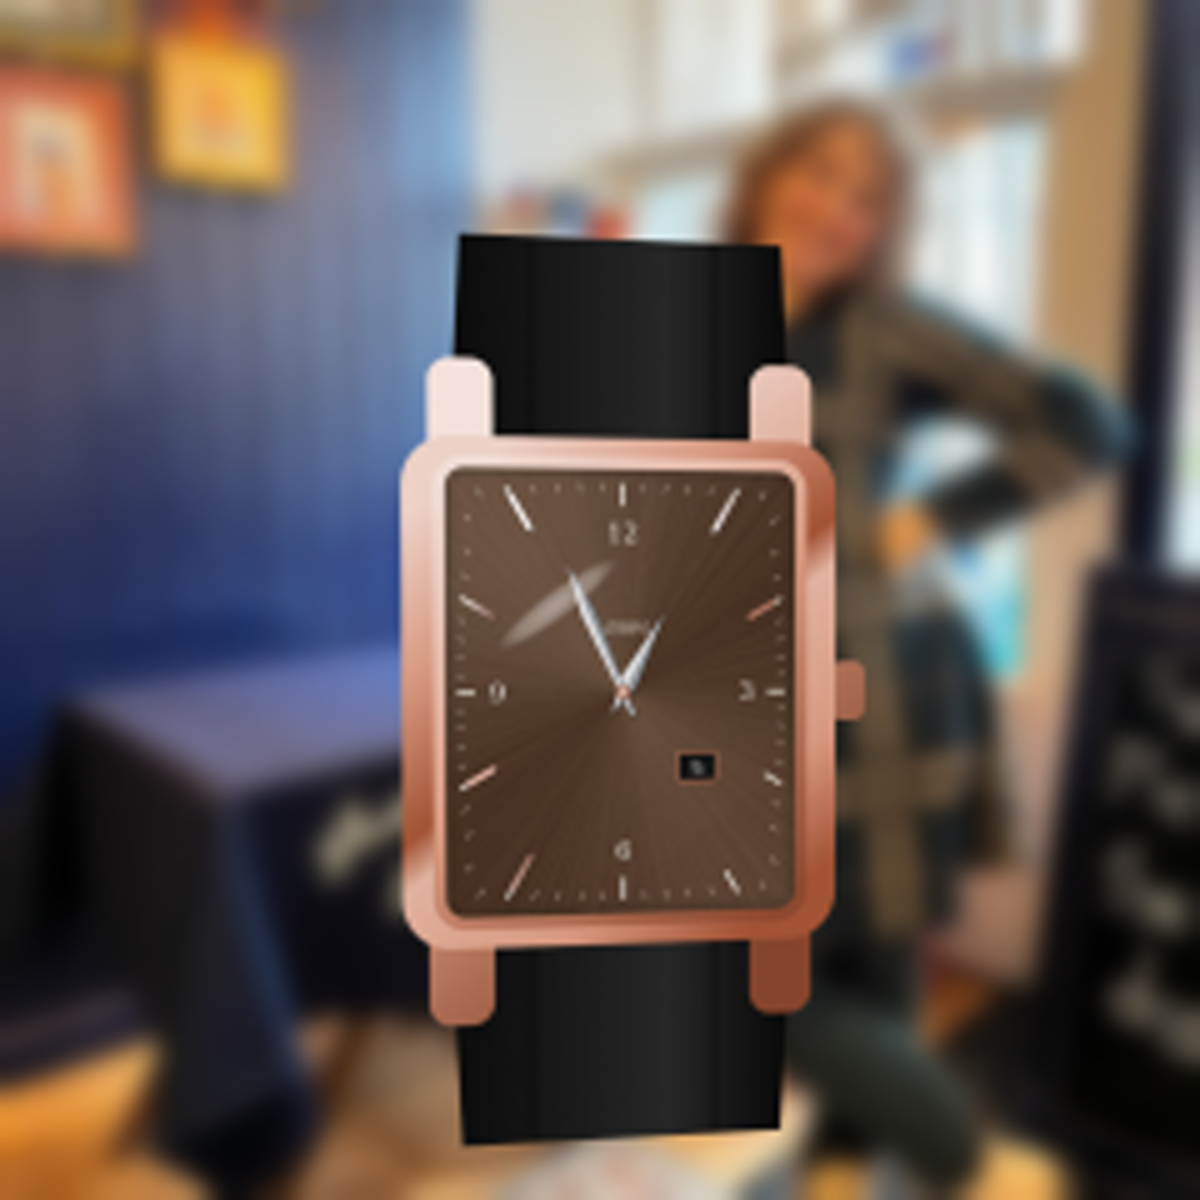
**12:56**
